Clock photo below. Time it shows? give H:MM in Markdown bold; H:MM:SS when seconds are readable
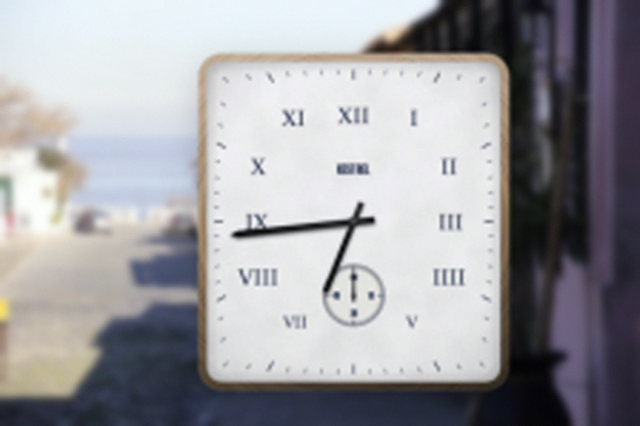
**6:44**
